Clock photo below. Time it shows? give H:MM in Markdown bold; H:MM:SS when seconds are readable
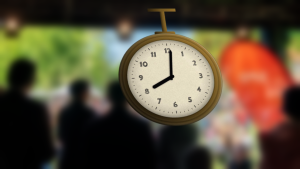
**8:01**
